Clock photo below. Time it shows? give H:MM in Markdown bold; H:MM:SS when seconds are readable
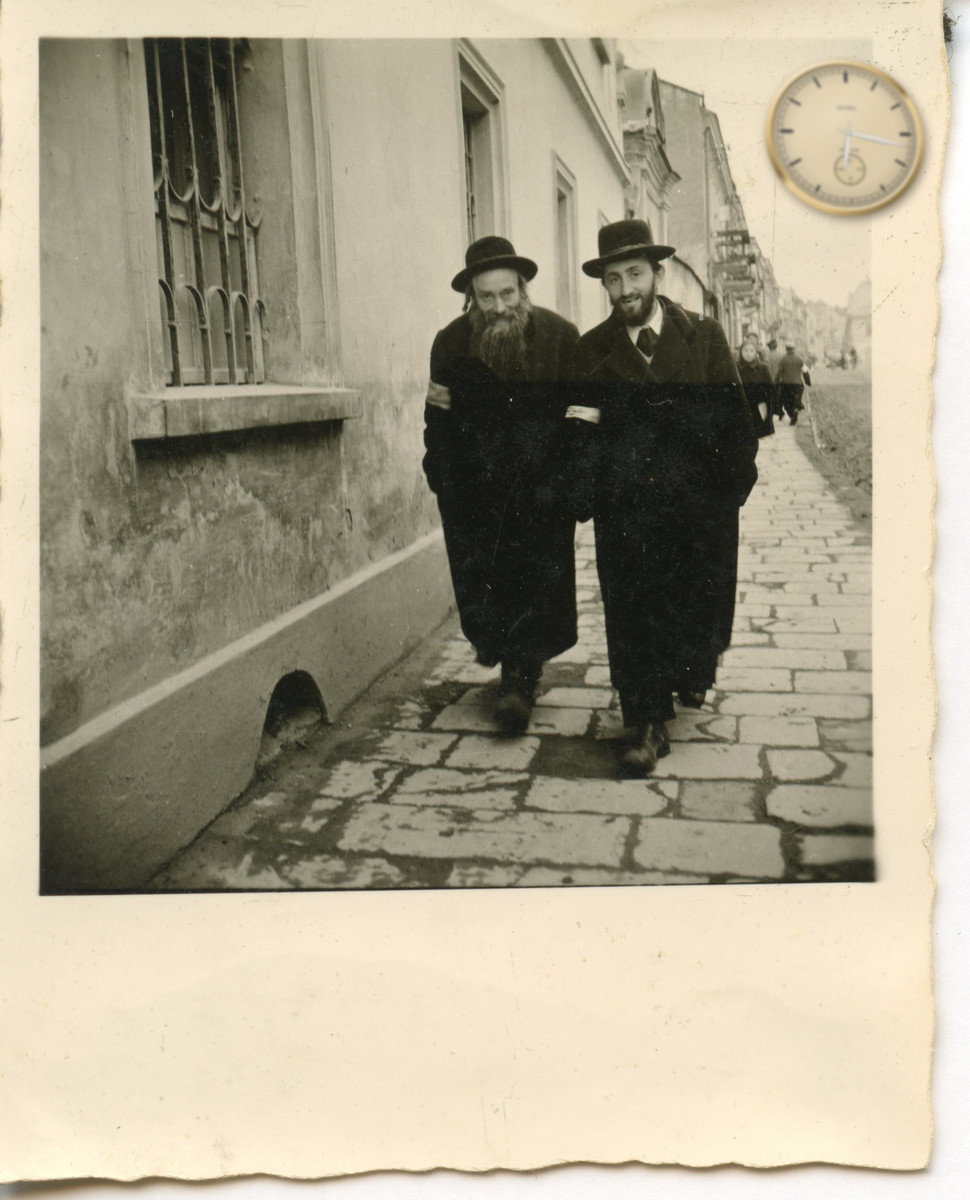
**6:17**
